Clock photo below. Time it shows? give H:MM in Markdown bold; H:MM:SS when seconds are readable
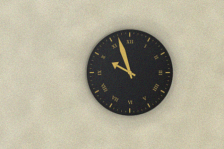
**9:57**
